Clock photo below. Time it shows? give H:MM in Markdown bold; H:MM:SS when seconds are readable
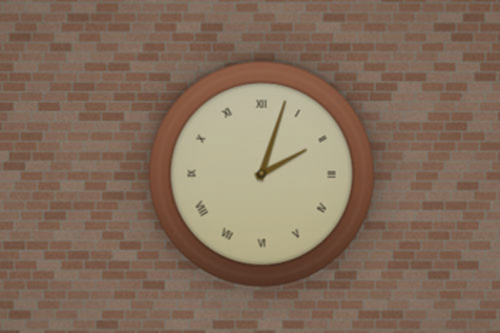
**2:03**
